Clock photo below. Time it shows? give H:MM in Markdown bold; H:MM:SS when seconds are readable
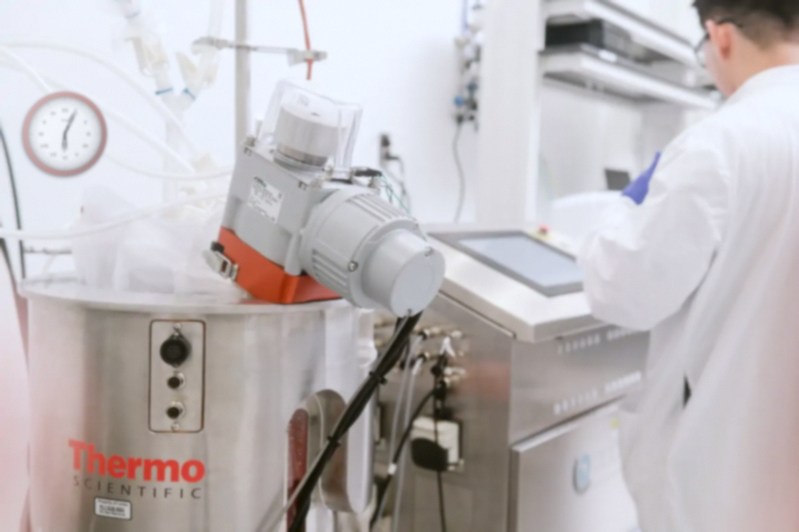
**6:04**
